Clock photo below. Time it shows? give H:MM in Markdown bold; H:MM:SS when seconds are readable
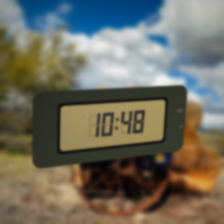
**10:48**
